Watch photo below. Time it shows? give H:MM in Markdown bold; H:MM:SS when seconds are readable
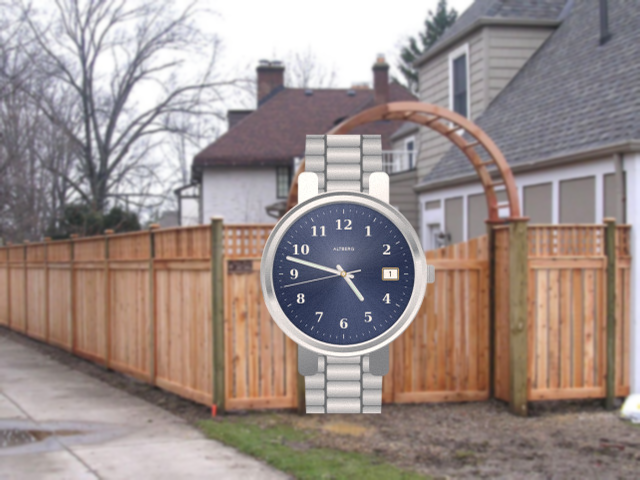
**4:47:43**
